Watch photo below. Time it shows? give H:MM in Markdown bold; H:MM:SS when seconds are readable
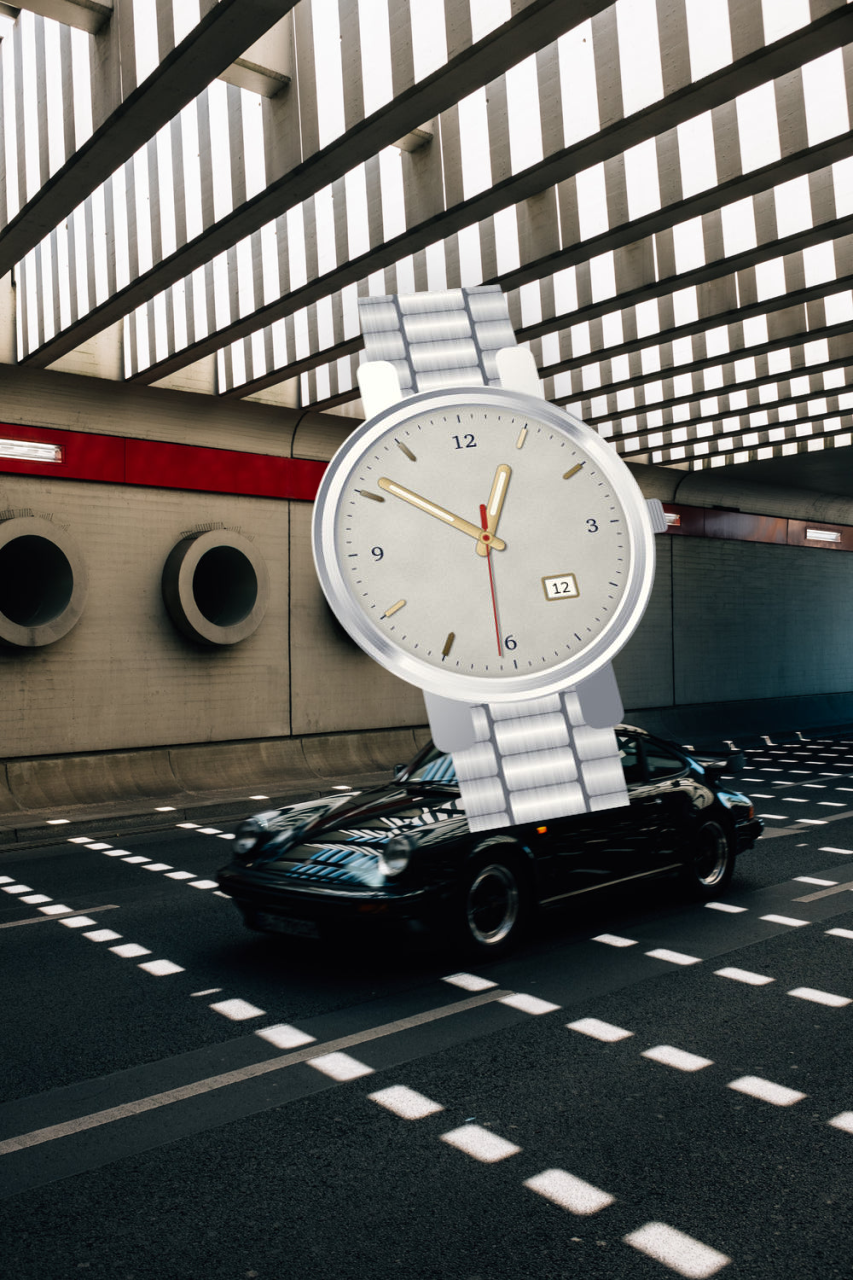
**12:51:31**
